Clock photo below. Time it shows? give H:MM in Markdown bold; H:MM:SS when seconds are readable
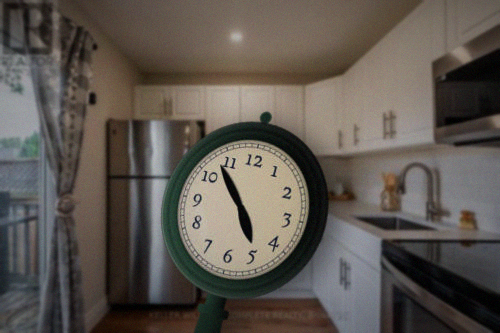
**4:53**
